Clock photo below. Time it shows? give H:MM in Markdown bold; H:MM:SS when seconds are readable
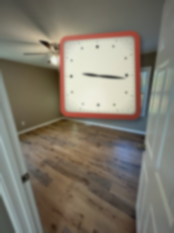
**9:16**
